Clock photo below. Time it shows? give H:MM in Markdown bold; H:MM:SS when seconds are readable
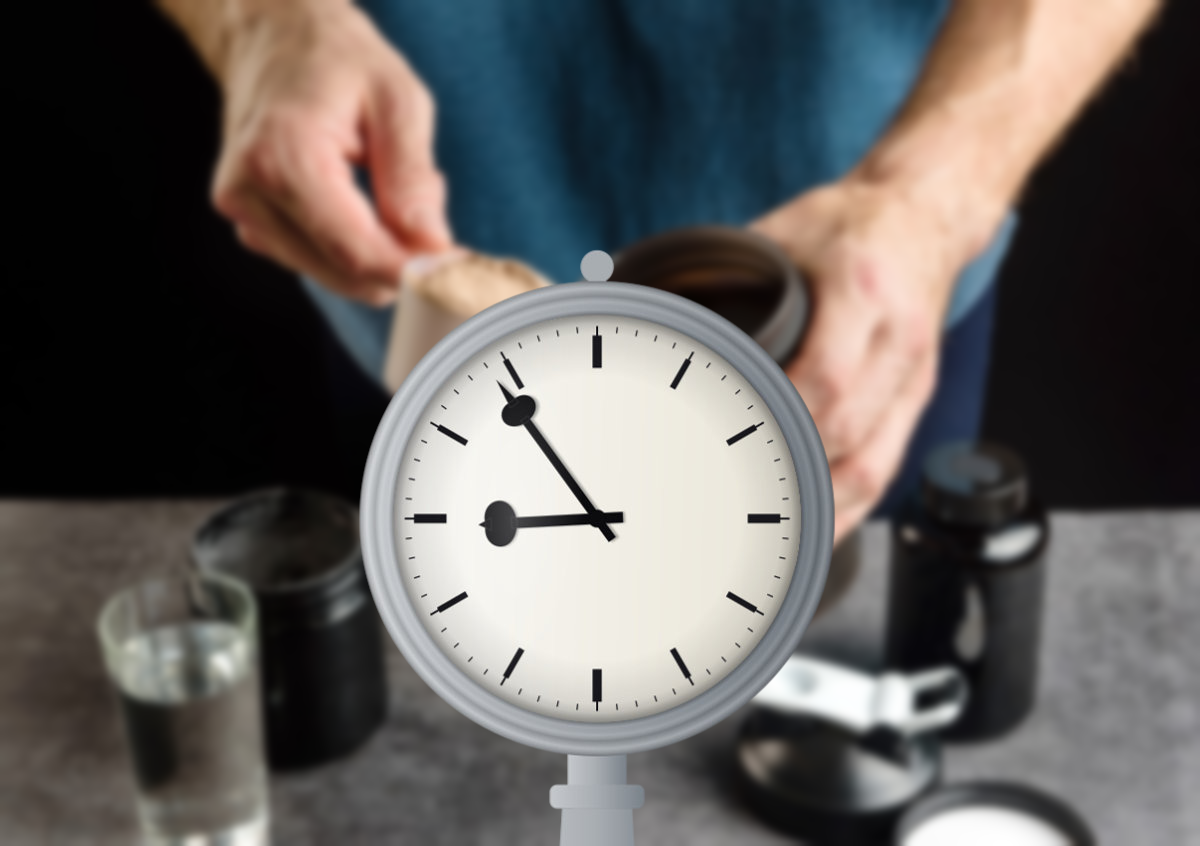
**8:54**
